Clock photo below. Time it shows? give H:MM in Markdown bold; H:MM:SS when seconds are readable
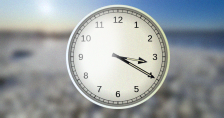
**3:20**
